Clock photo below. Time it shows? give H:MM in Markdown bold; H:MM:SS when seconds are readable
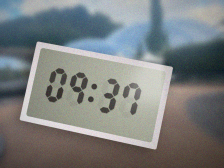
**9:37**
